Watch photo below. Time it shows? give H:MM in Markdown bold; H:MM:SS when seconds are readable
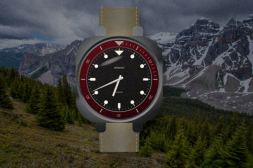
**6:41**
